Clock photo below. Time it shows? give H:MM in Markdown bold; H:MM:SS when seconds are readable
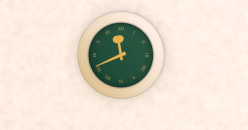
**11:41**
